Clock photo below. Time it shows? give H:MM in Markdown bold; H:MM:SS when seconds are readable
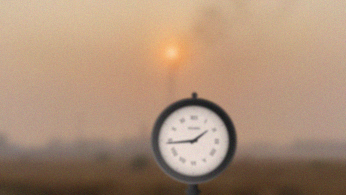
**1:44**
